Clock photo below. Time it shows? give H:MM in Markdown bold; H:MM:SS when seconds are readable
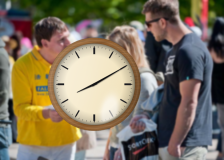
**8:10**
